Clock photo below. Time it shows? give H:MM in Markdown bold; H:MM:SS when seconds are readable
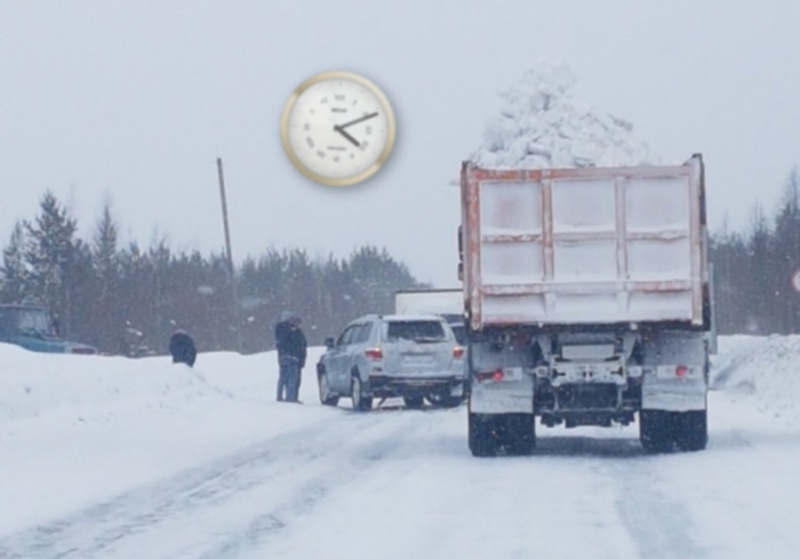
**4:11**
